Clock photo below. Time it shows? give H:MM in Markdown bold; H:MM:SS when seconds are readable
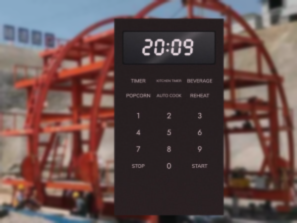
**20:09**
